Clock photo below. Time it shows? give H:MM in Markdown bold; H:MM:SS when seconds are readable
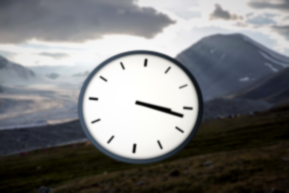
**3:17**
